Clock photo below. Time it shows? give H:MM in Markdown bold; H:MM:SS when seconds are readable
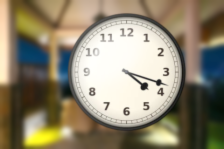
**4:18**
